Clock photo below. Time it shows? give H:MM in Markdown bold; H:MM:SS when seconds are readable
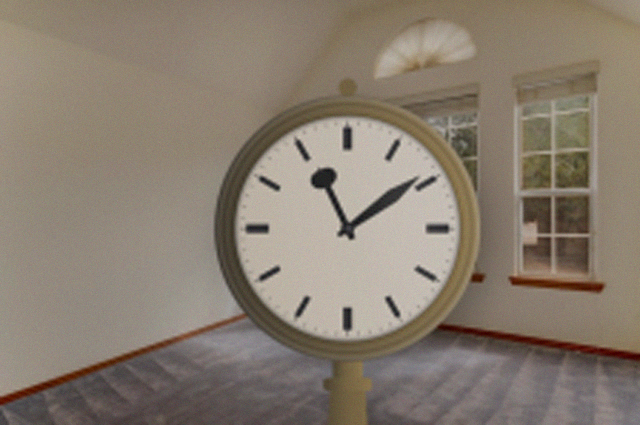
**11:09**
